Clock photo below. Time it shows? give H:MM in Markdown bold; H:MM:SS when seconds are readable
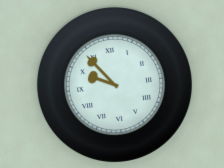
**9:54**
